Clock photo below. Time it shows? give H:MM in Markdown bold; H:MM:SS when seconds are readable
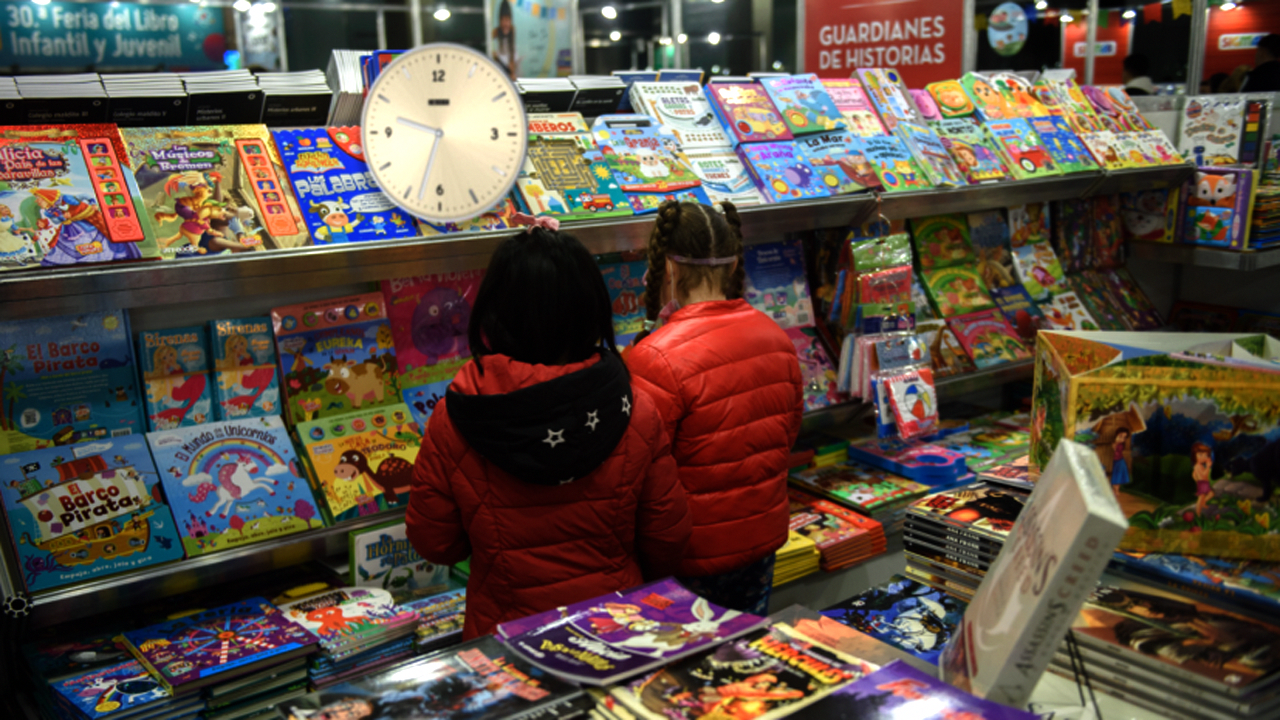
**9:33**
